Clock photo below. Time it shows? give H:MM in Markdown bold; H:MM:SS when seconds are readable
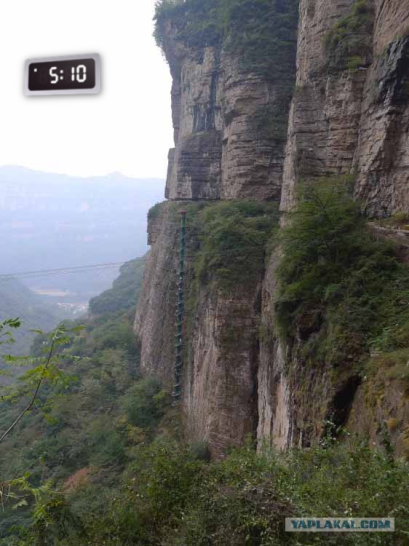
**5:10**
